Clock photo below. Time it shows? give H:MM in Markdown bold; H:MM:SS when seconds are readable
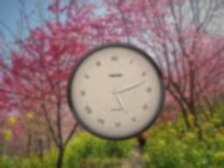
**5:12**
